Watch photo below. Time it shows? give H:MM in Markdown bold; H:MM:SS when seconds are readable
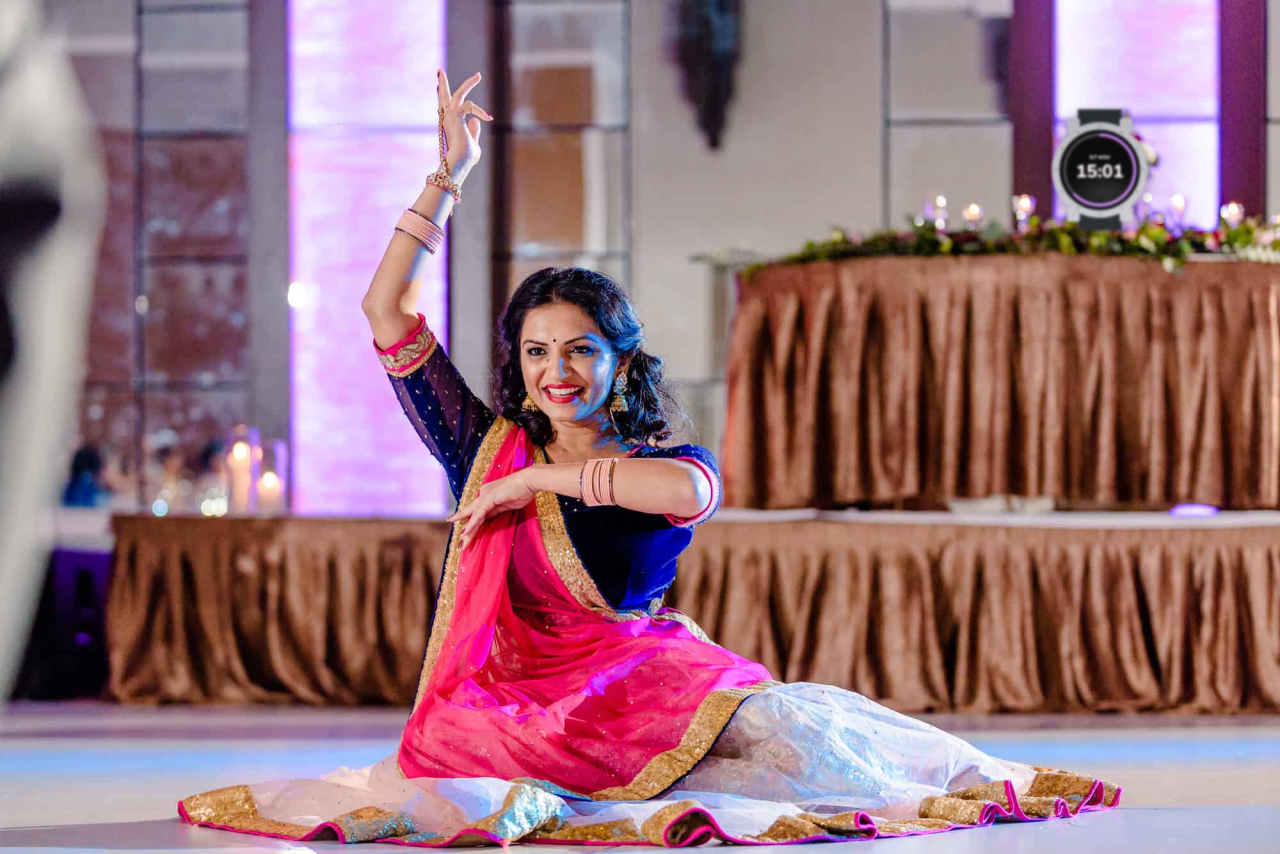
**15:01**
